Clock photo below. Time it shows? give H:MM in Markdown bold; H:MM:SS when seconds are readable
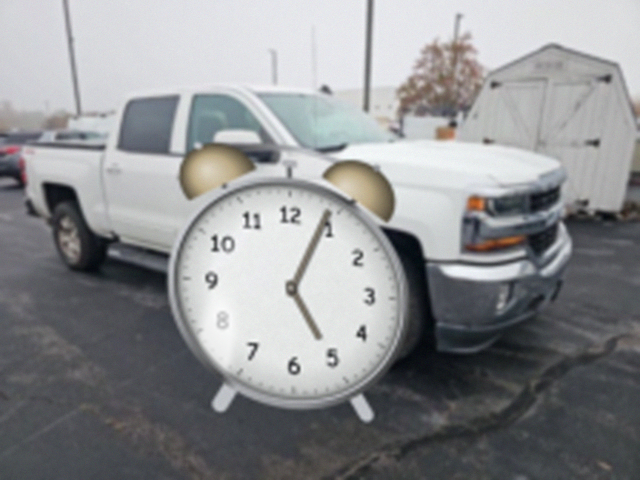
**5:04**
